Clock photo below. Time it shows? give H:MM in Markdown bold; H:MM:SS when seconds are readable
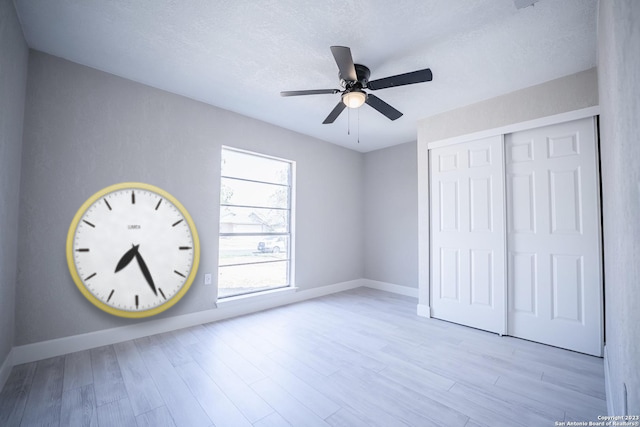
**7:26**
